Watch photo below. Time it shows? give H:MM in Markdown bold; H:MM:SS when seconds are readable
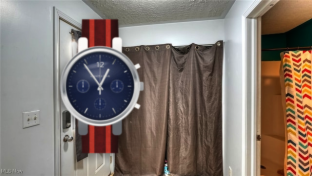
**12:54**
